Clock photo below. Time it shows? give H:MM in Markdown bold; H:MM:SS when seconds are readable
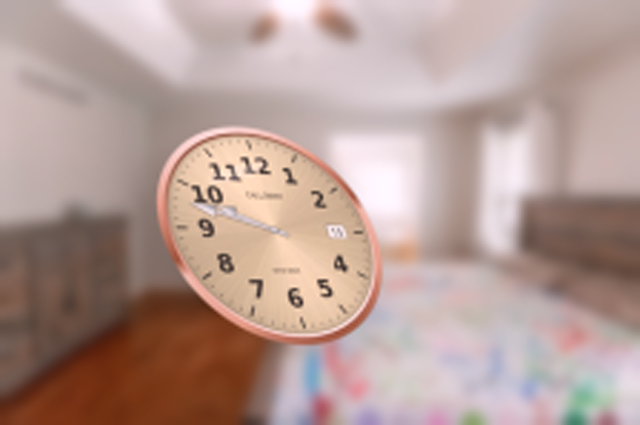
**9:48**
